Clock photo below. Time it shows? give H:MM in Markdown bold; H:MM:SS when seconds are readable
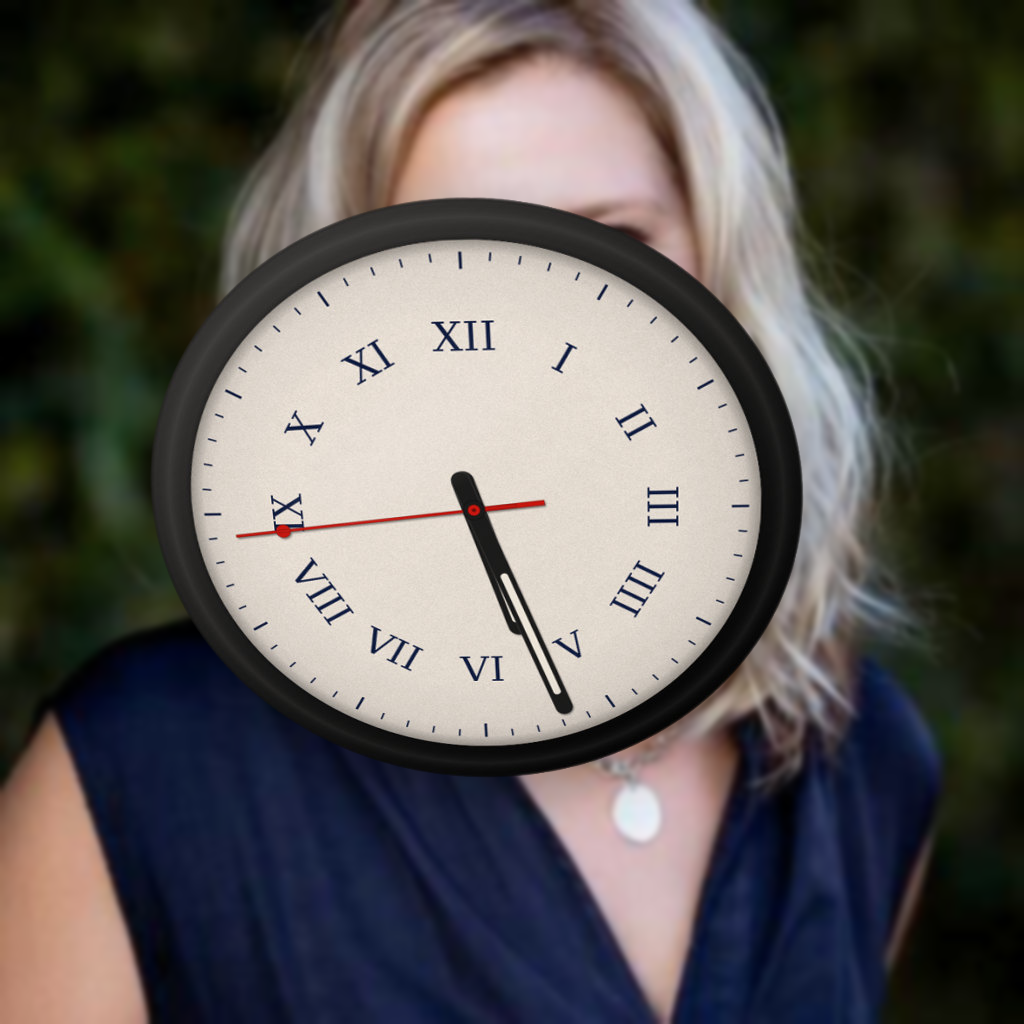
**5:26:44**
